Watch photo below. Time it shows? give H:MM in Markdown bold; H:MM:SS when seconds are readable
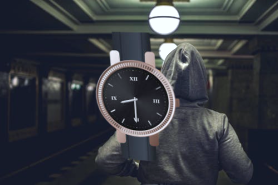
**8:30**
